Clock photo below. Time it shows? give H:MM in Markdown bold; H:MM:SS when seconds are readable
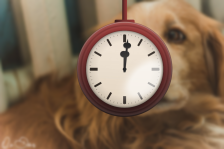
**12:01**
